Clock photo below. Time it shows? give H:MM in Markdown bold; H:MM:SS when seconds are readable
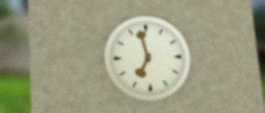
**6:58**
